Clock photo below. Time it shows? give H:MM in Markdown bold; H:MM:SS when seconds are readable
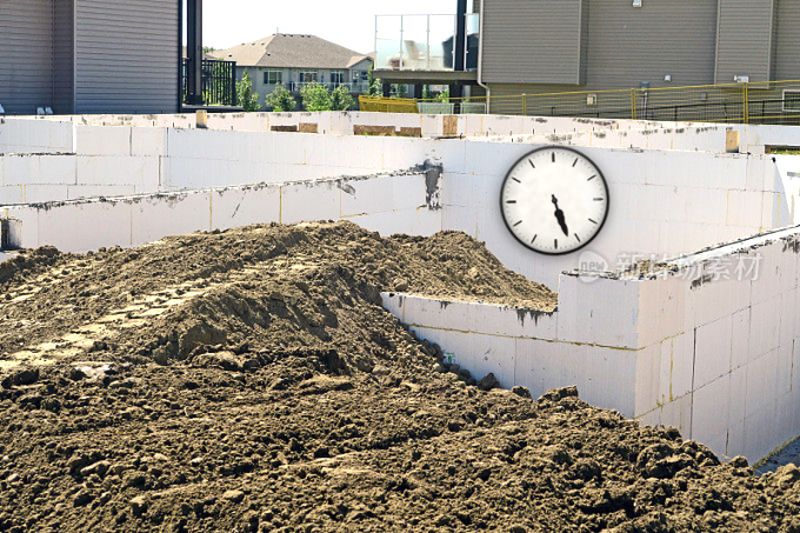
**5:27**
